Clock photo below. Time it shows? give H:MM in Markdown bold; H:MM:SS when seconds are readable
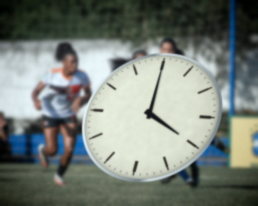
**4:00**
